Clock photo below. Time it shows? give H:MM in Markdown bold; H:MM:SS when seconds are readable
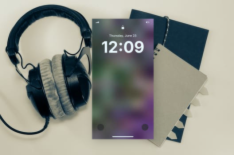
**12:09**
